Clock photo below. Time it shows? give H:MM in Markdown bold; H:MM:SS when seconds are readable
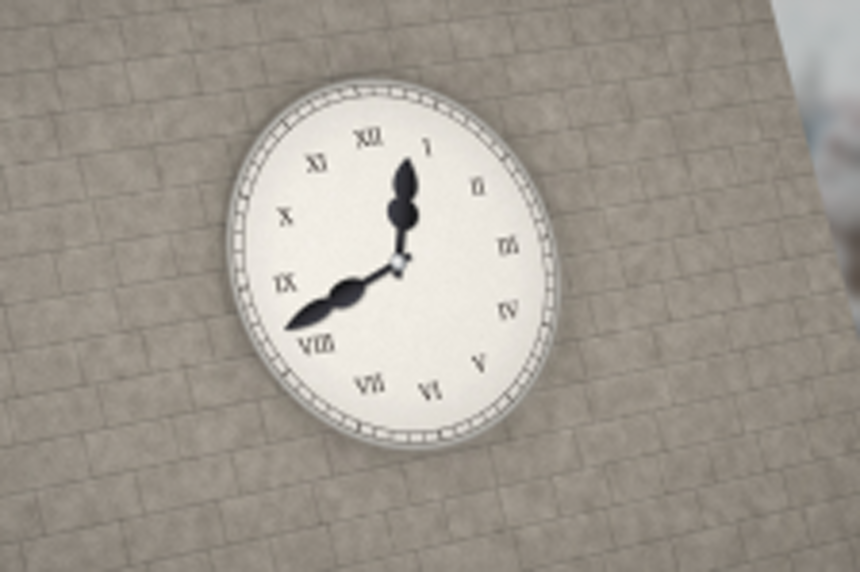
**12:42**
